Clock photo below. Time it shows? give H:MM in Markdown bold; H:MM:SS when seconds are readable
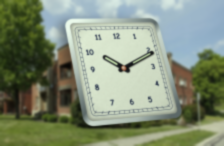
**10:11**
